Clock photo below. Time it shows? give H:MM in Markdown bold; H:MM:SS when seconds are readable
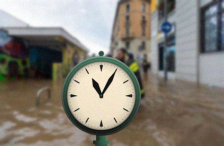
**11:05**
